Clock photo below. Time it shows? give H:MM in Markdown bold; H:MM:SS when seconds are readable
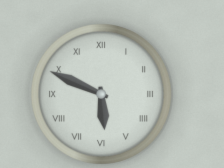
**5:49**
